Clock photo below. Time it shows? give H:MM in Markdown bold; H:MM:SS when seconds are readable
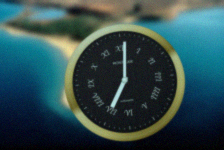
**7:01**
